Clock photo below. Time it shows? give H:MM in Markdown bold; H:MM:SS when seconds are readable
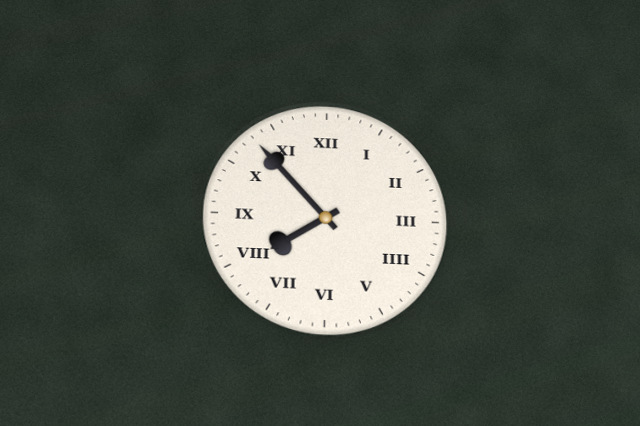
**7:53**
